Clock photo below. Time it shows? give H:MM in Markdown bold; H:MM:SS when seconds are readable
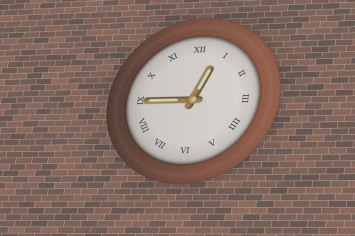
**12:45**
